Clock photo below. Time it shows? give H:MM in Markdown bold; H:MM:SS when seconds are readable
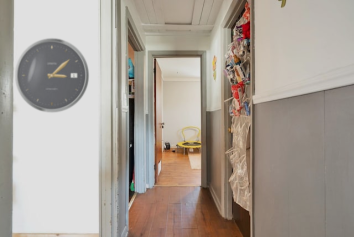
**3:08**
